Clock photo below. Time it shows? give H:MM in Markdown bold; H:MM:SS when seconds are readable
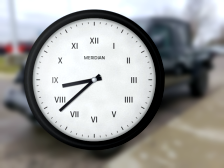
**8:38**
